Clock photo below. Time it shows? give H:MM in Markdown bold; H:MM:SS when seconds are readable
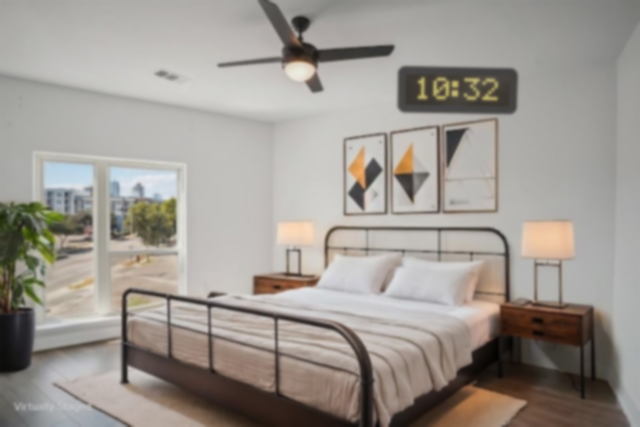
**10:32**
